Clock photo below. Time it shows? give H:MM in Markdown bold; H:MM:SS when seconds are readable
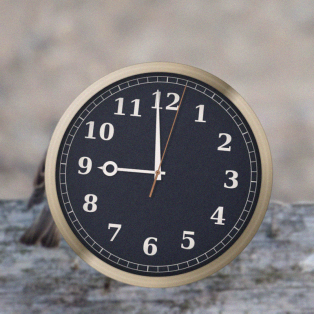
**8:59:02**
